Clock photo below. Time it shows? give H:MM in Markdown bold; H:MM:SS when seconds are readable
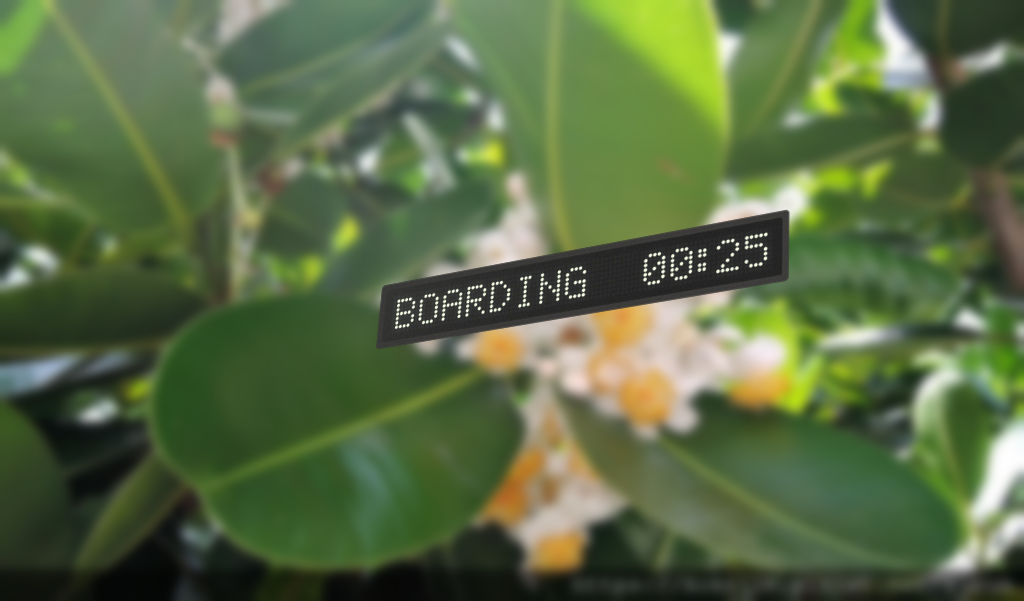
**0:25**
